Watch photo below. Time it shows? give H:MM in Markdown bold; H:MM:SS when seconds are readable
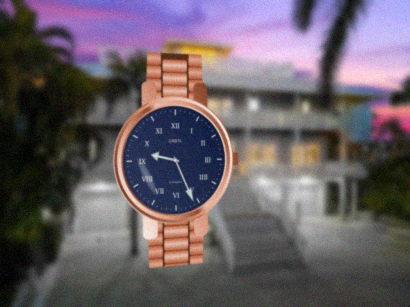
**9:26**
